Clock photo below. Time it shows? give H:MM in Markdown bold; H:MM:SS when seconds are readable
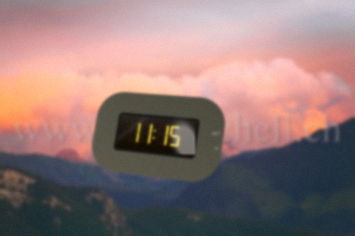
**11:15**
